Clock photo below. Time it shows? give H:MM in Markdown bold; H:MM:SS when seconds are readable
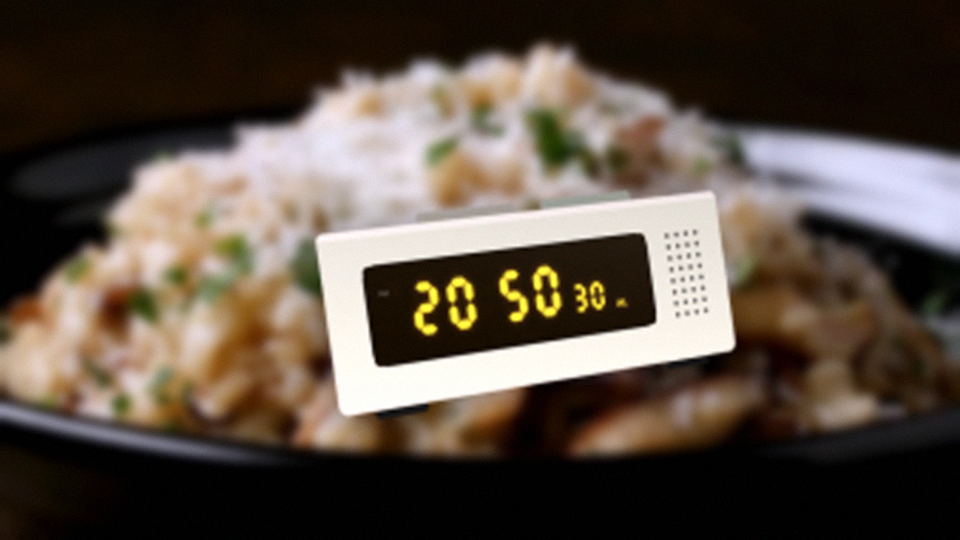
**20:50:30**
